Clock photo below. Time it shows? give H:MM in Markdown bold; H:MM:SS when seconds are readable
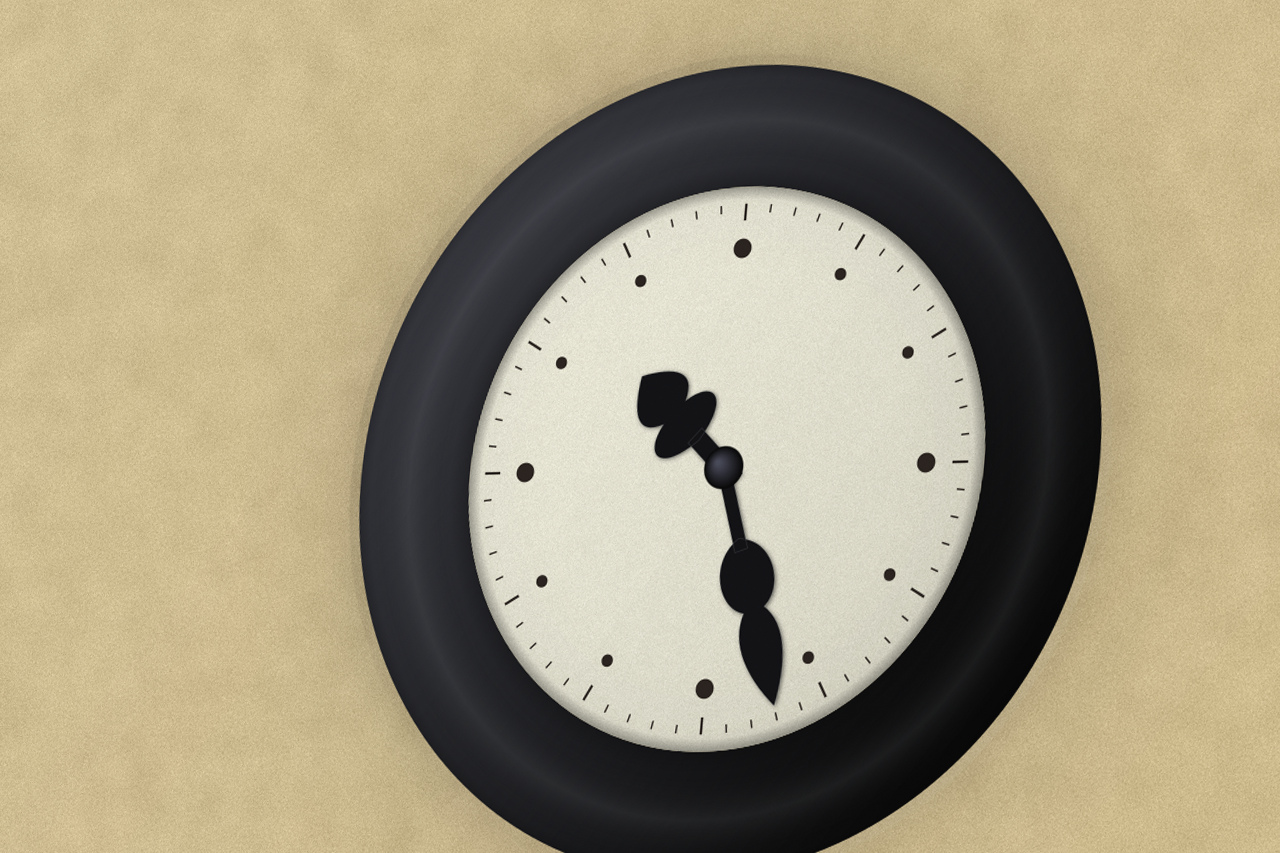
**10:27**
